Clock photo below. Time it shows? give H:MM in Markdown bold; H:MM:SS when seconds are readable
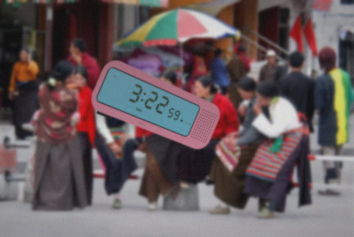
**3:22:59**
